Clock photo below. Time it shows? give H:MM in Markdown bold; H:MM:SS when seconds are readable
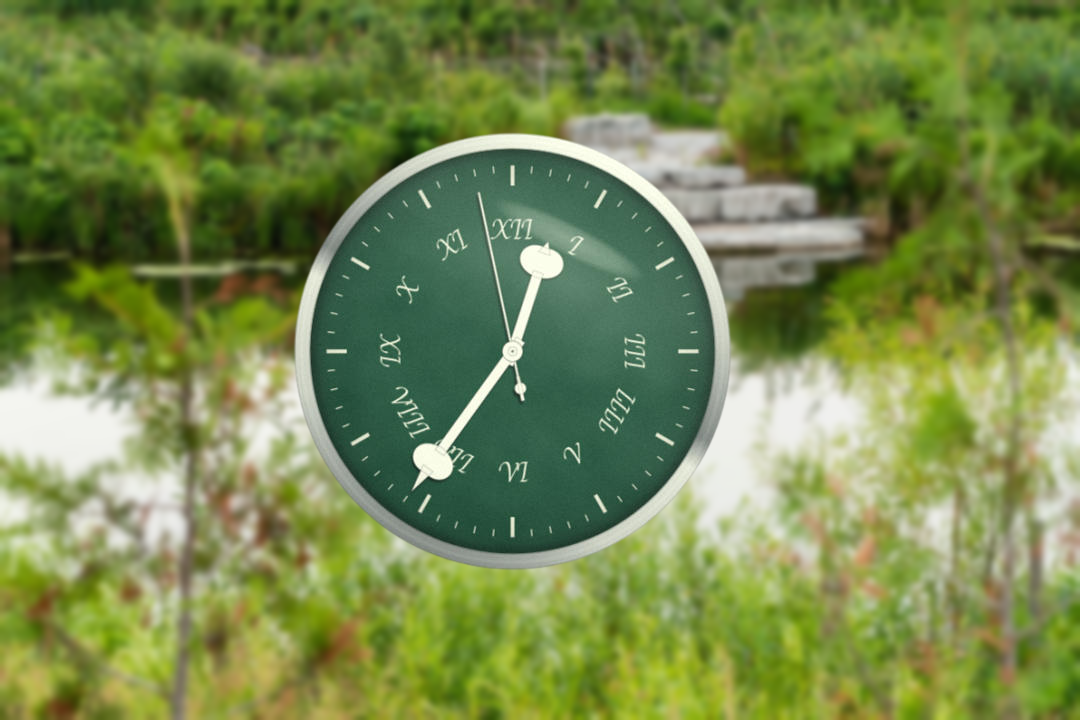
**12:35:58**
